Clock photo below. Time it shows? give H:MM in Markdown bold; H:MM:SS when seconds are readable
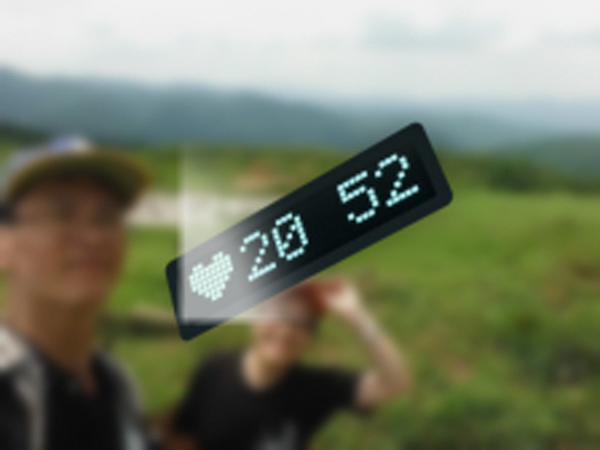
**20:52**
